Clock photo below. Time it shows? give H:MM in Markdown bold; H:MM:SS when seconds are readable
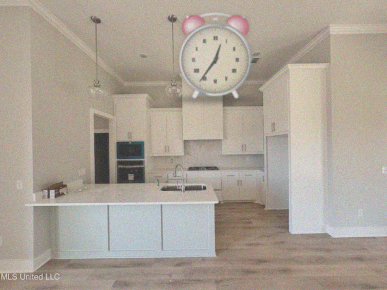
**12:36**
